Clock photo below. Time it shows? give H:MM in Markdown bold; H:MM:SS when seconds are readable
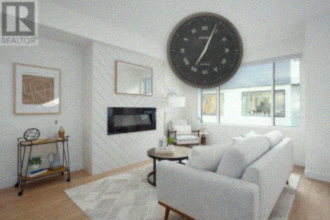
**7:04**
